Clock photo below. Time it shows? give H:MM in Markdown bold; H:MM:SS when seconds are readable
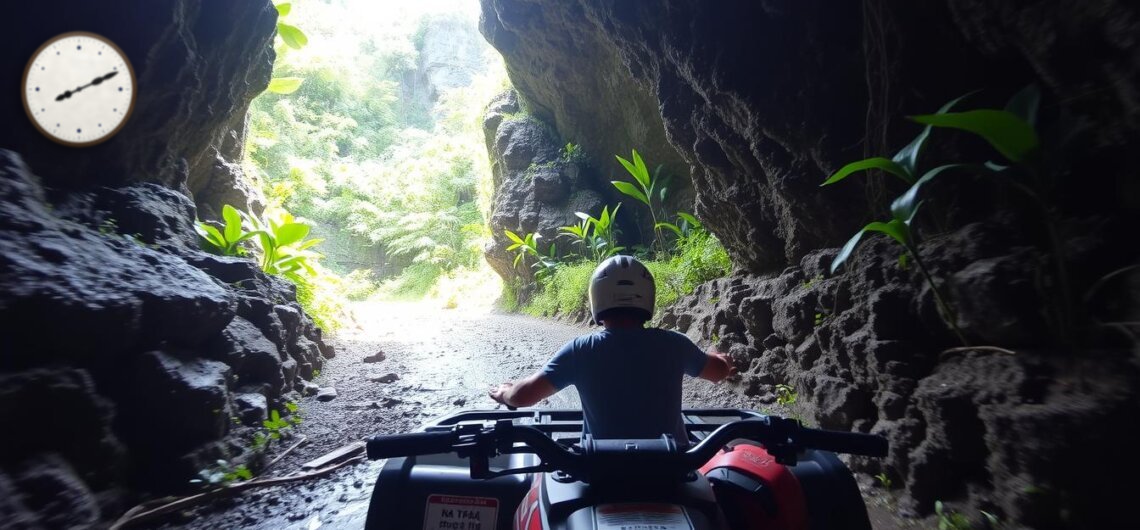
**8:11**
